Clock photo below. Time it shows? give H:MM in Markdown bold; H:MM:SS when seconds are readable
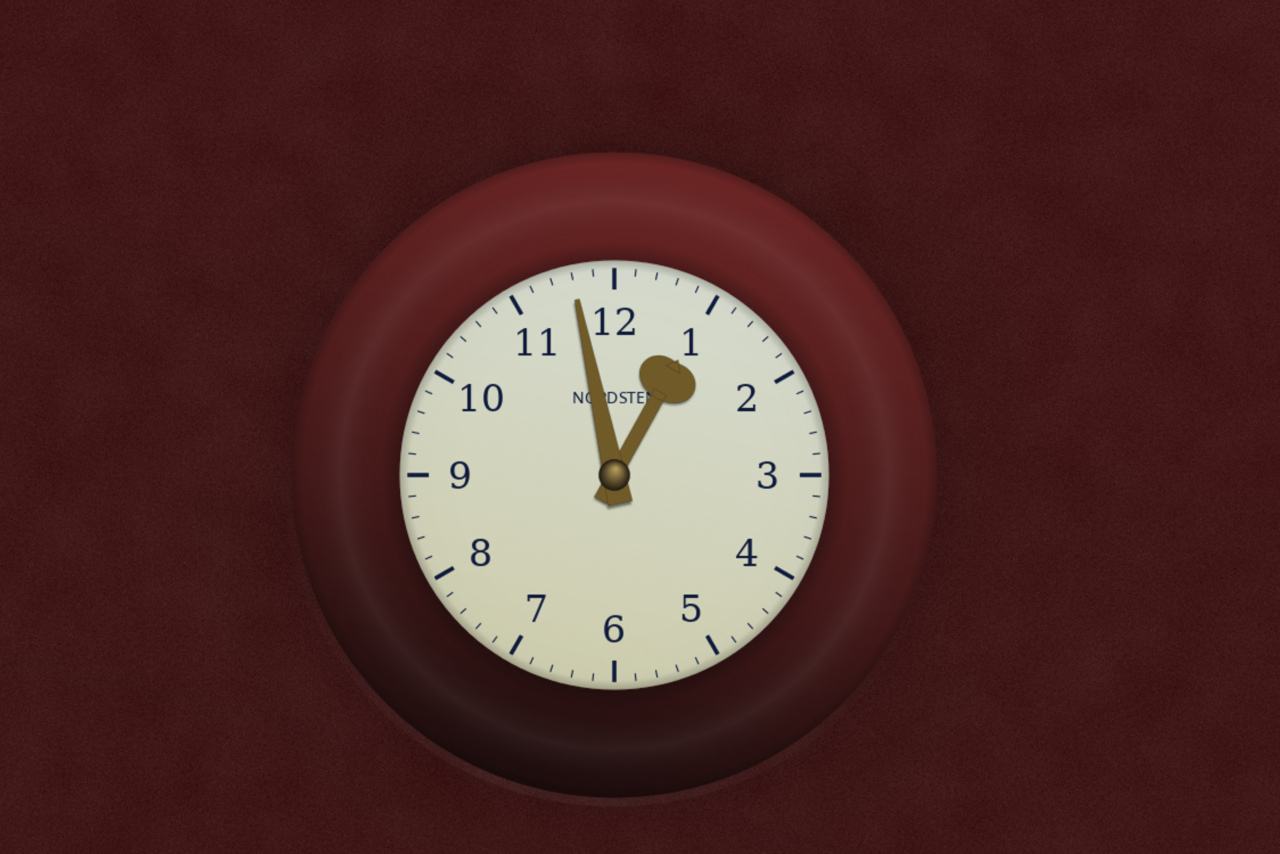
**12:58**
